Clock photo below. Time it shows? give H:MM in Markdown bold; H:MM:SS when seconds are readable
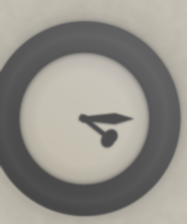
**4:15**
